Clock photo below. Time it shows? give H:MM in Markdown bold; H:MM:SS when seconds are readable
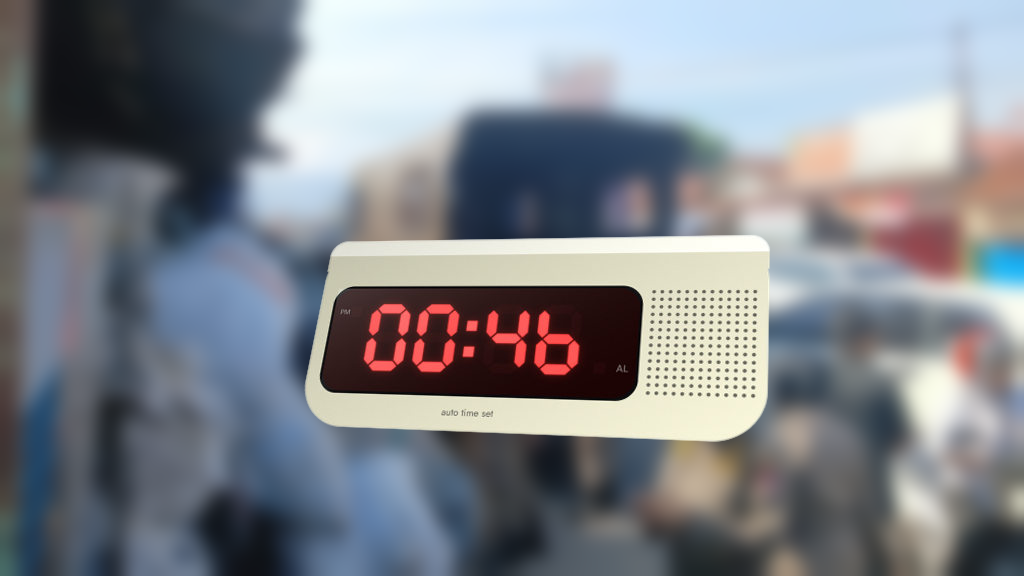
**0:46**
